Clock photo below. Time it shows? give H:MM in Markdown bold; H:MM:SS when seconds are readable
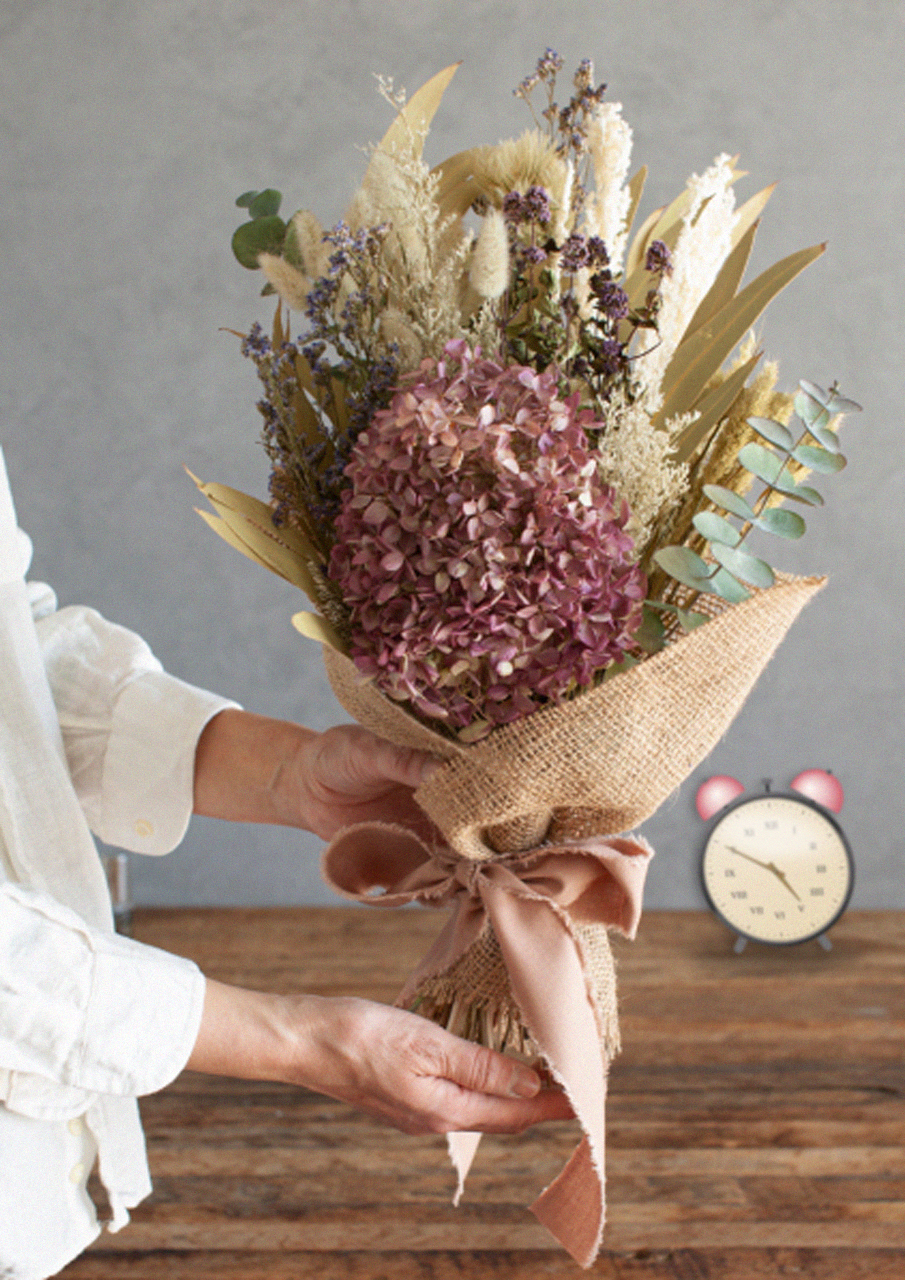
**4:50**
